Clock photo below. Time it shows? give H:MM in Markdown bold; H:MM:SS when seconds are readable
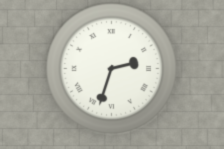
**2:33**
